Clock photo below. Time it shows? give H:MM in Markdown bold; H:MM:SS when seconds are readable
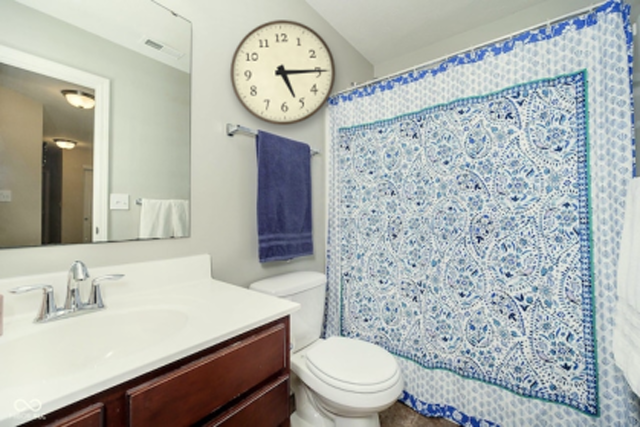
**5:15**
